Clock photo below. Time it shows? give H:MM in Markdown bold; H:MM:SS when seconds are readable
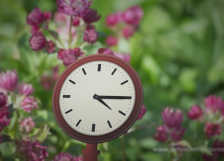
**4:15**
